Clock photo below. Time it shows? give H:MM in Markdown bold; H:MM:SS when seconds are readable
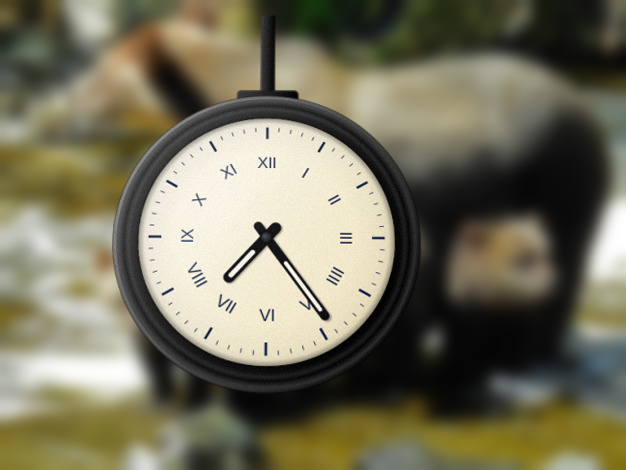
**7:24**
